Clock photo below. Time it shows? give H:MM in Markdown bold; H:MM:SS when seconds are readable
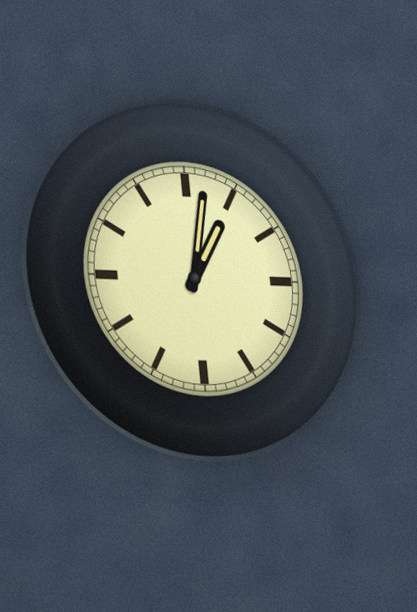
**1:02**
